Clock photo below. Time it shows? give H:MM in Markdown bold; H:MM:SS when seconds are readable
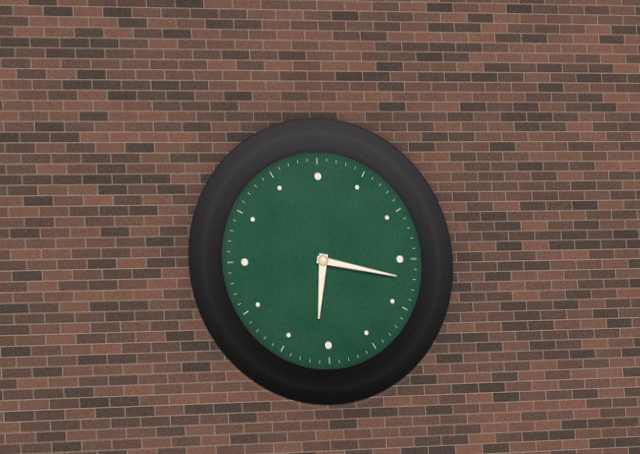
**6:17**
